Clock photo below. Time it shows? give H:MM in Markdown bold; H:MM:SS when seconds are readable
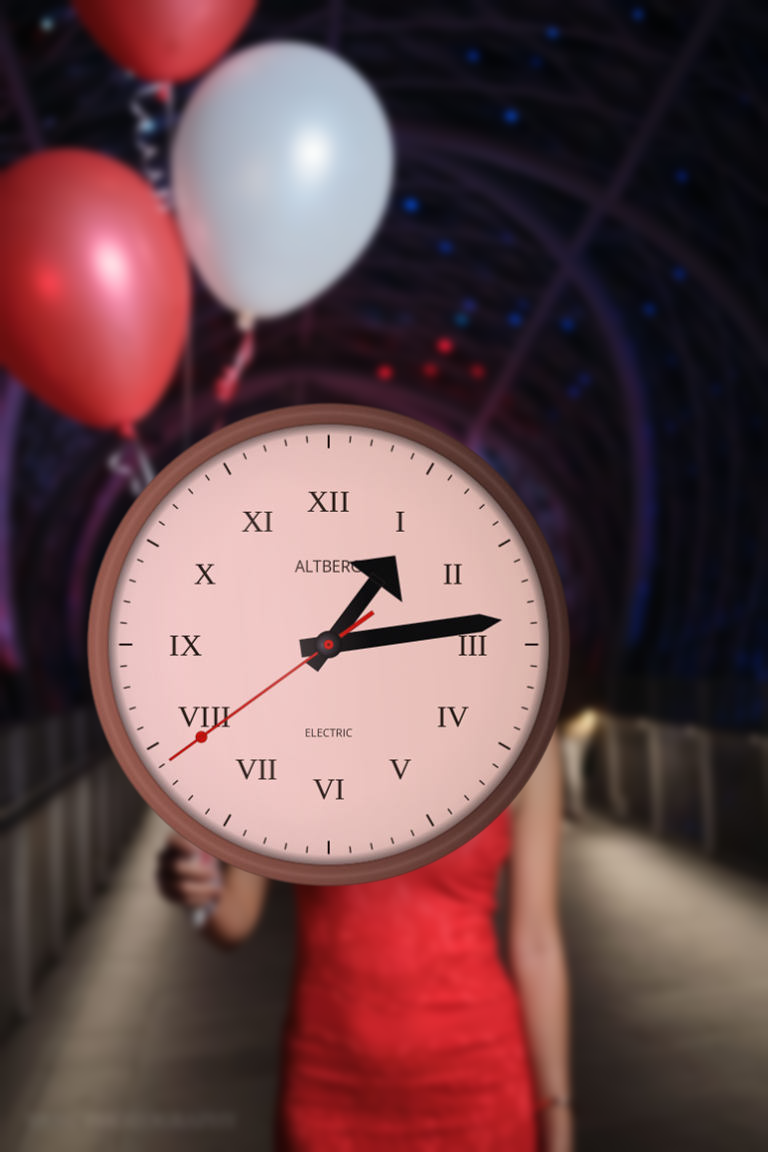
**1:13:39**
